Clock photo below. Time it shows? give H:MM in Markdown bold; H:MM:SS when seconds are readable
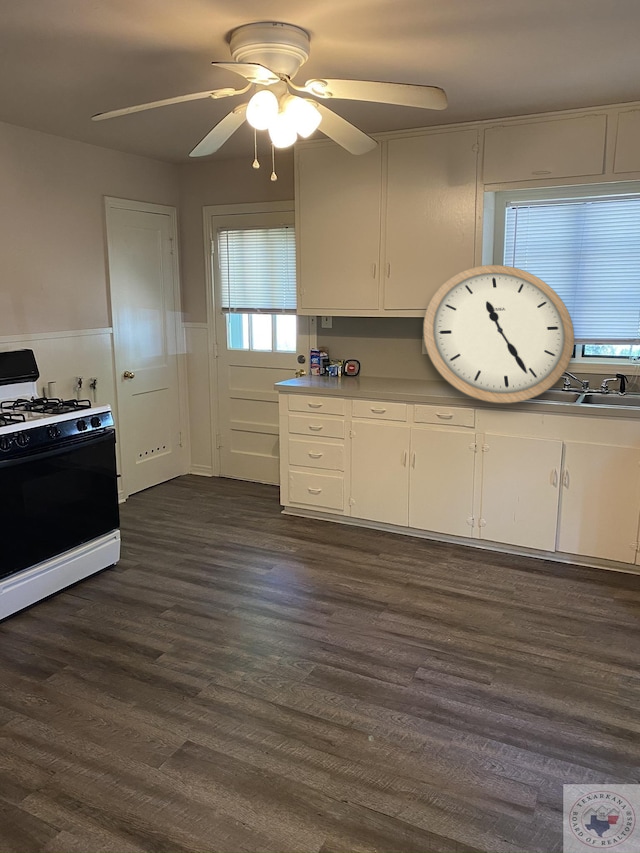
**11:26**
